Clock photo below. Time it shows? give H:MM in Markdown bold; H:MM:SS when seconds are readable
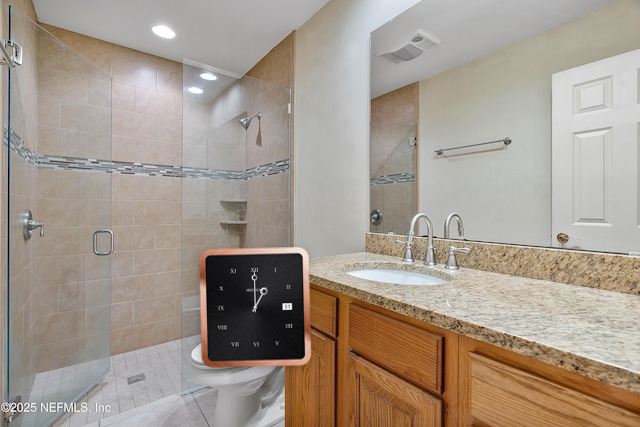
**1:00**
